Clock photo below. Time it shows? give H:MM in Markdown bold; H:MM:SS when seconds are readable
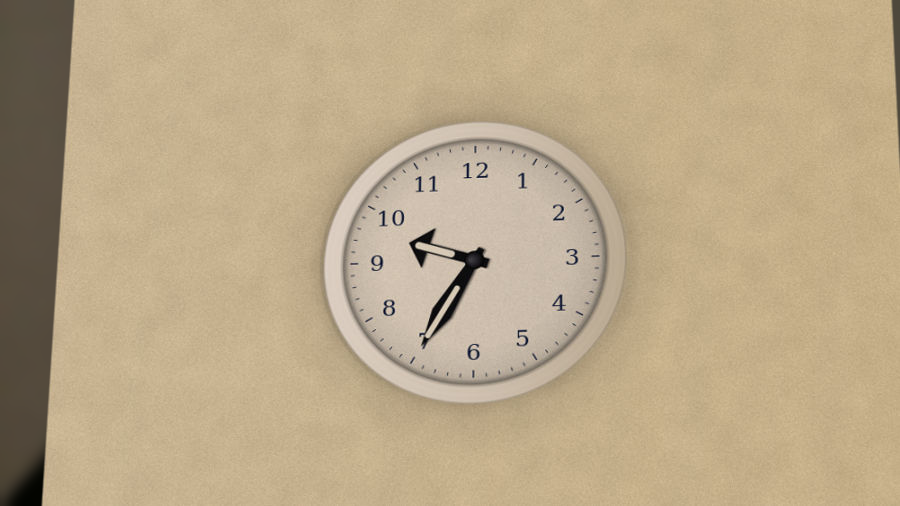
**9:35**
